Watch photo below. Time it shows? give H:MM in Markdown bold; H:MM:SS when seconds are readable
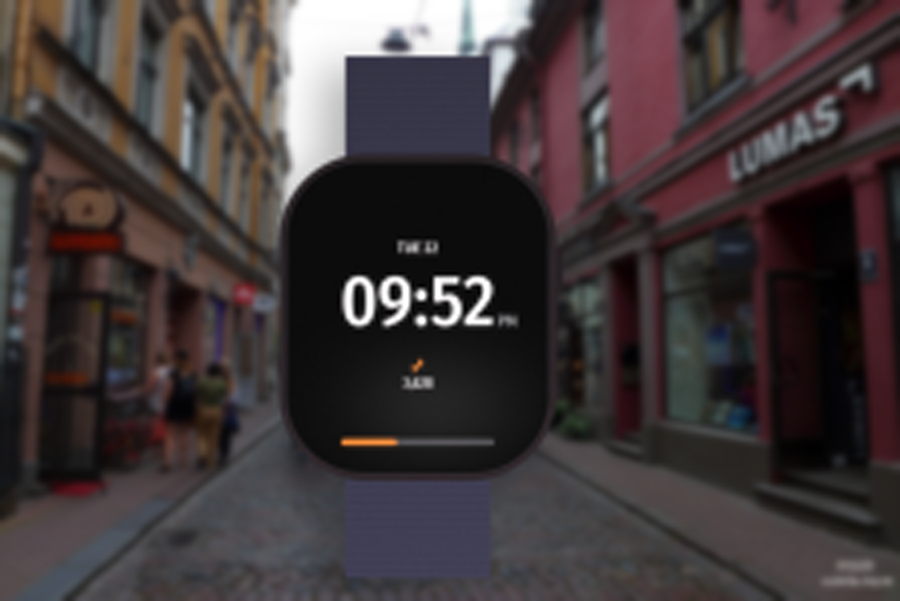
**9:52**
